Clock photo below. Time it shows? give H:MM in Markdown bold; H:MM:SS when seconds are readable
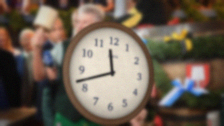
**11:42**
